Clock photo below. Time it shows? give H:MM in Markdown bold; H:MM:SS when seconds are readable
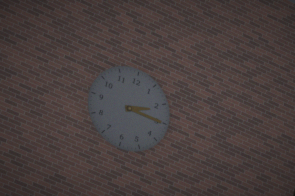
**2:15**
